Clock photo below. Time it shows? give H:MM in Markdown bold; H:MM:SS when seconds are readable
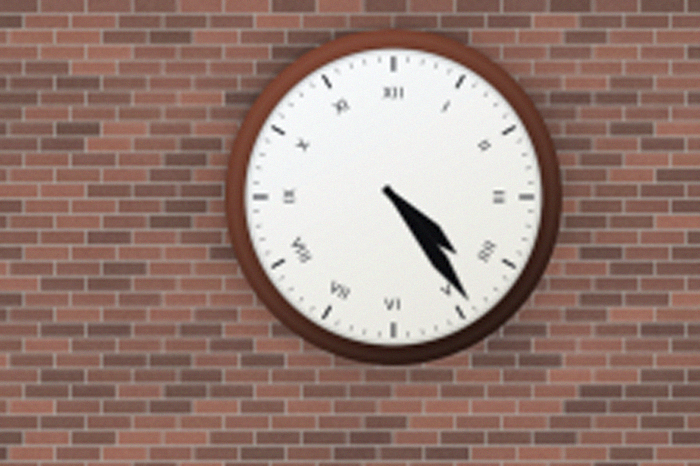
**4:24**
